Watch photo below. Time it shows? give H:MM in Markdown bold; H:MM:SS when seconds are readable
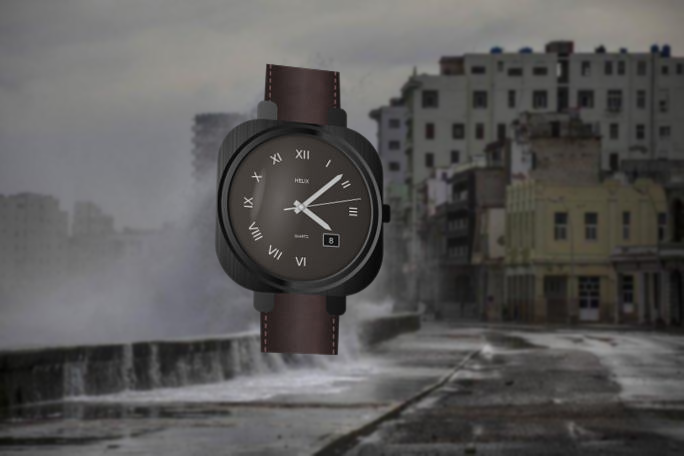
**4:08:13**
